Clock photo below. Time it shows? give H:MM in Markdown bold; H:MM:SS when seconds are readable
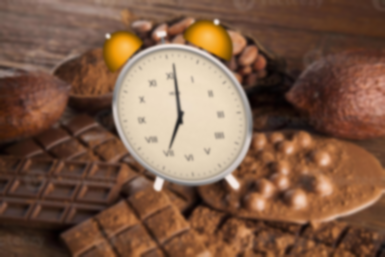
**7:01**
